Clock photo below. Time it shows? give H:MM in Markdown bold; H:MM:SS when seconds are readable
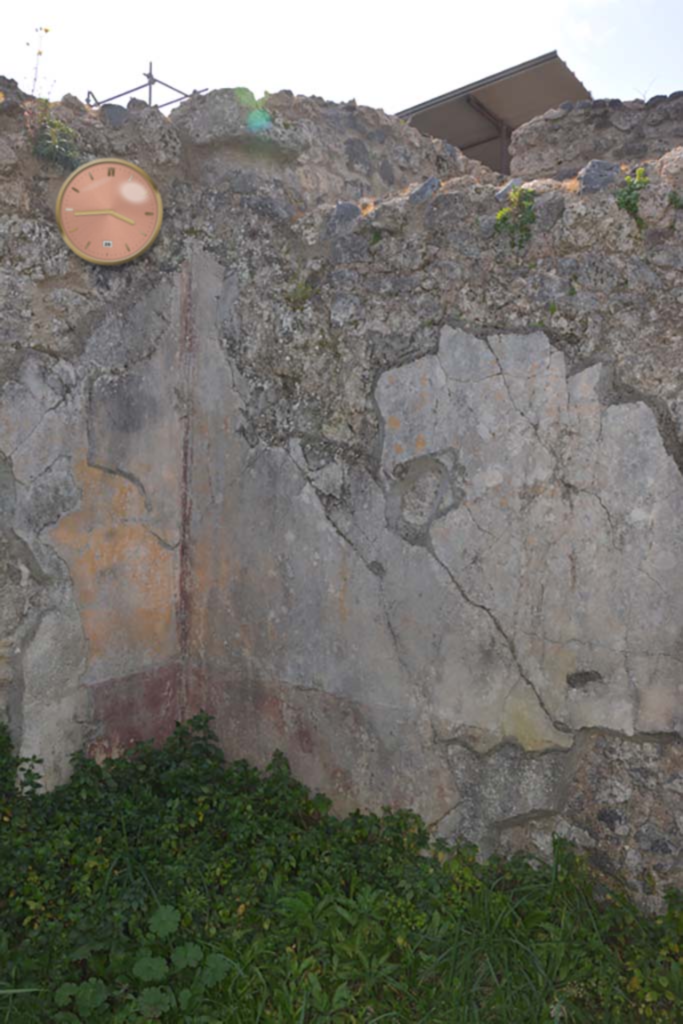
**3:44**
